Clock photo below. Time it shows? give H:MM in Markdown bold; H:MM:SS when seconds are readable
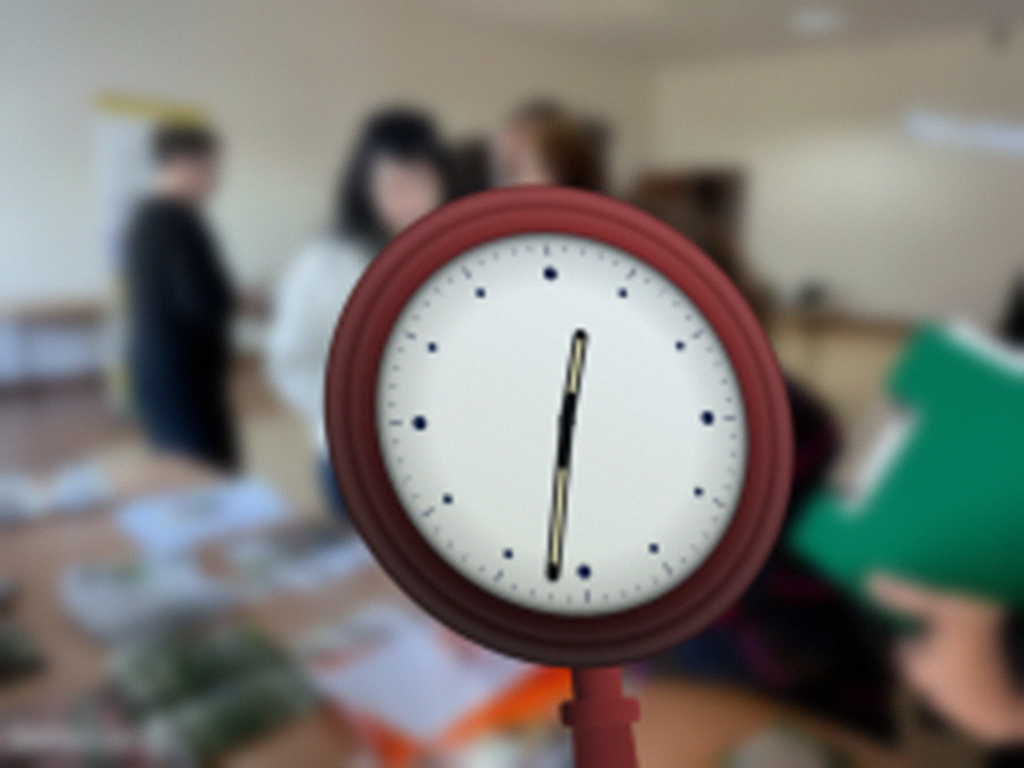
**12:32**
